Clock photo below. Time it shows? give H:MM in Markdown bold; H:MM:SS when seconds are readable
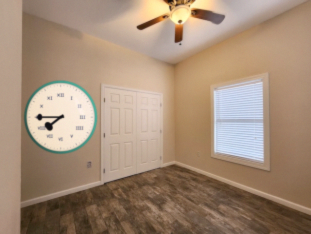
**7:45**
